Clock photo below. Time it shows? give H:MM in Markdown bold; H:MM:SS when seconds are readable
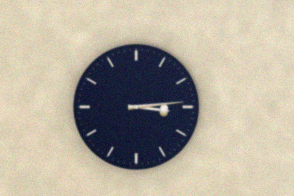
**3:14**
